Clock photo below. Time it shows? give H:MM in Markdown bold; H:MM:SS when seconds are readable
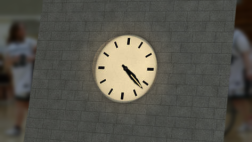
**4:22**
